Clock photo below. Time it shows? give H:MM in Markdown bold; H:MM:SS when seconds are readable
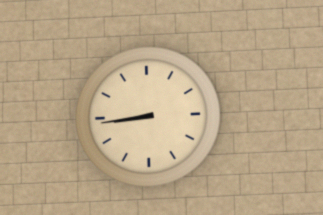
**8:44**
